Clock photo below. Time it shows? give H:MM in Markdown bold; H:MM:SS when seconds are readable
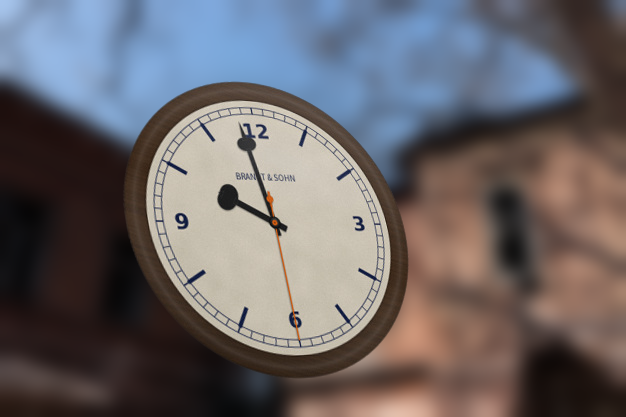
**9:58:30**
